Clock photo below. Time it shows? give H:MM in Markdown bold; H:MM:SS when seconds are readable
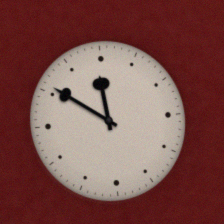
**11:51**
